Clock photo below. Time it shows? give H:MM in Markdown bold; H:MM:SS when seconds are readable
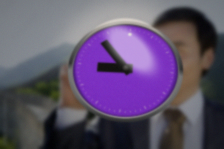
**8:53**
